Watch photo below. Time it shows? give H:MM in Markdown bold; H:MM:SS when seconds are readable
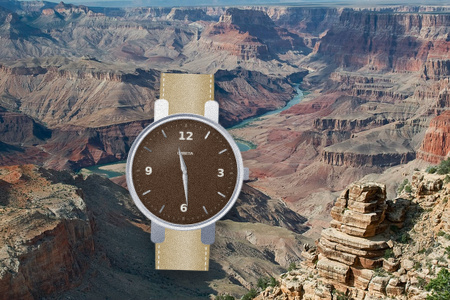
**11:29**
